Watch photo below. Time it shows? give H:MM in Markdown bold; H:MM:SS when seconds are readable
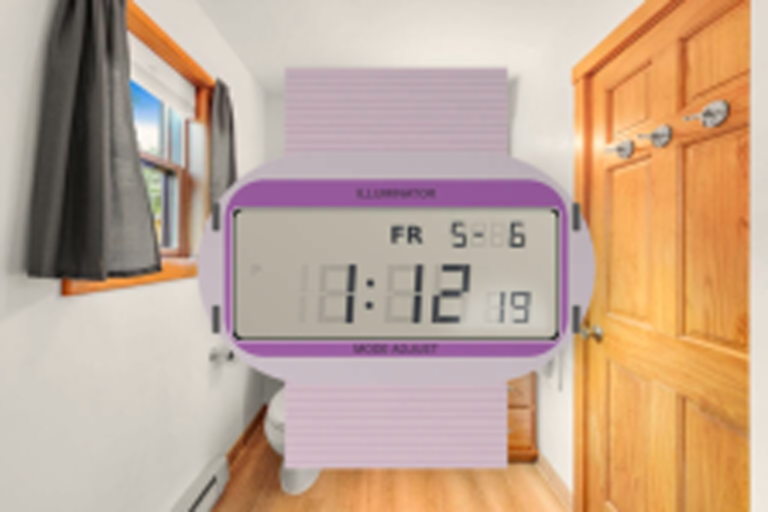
**1:12:19**
